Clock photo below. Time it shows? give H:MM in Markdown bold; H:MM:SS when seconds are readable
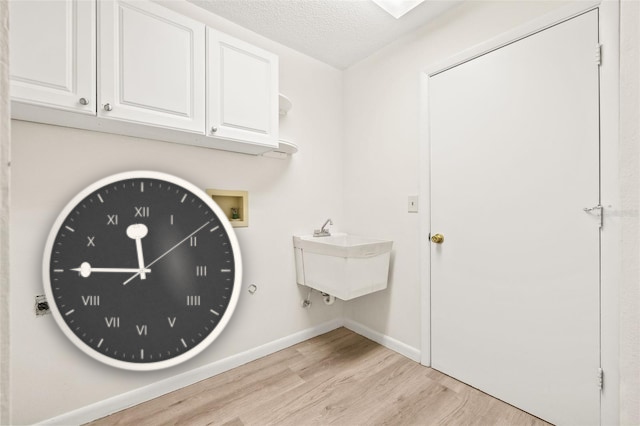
**11:45:09**
